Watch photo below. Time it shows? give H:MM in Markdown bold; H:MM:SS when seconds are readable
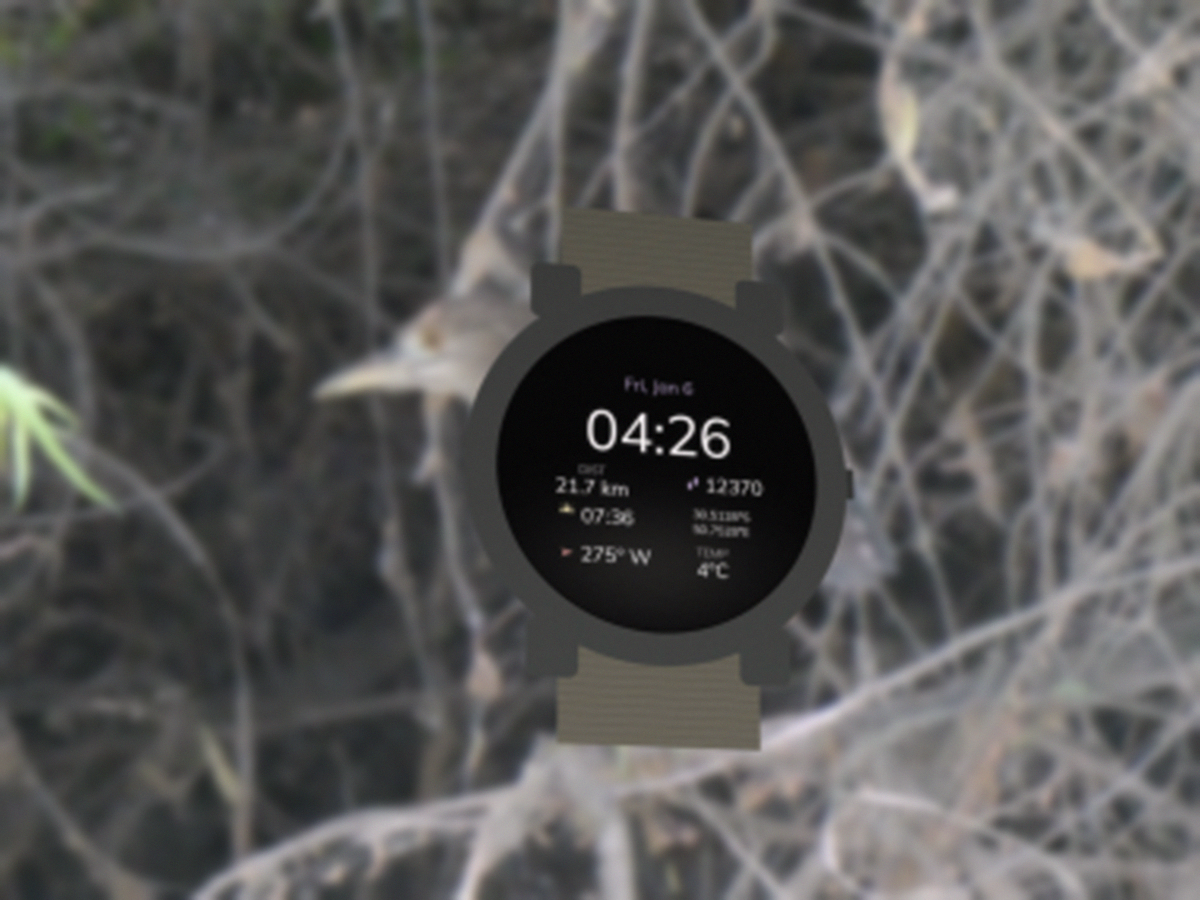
**4:26**
